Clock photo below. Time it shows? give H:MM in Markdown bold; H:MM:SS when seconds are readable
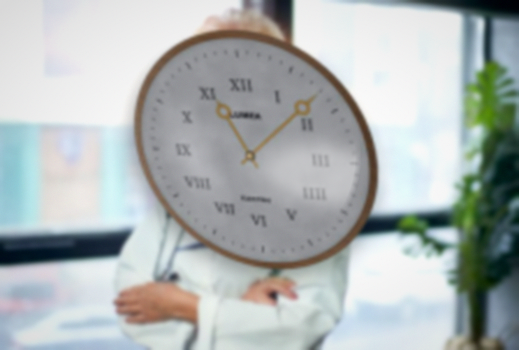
**11:08**
